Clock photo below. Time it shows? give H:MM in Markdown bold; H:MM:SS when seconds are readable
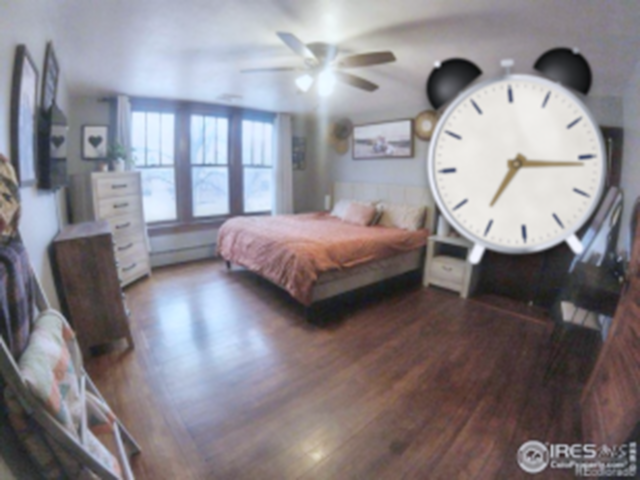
**7:16**
